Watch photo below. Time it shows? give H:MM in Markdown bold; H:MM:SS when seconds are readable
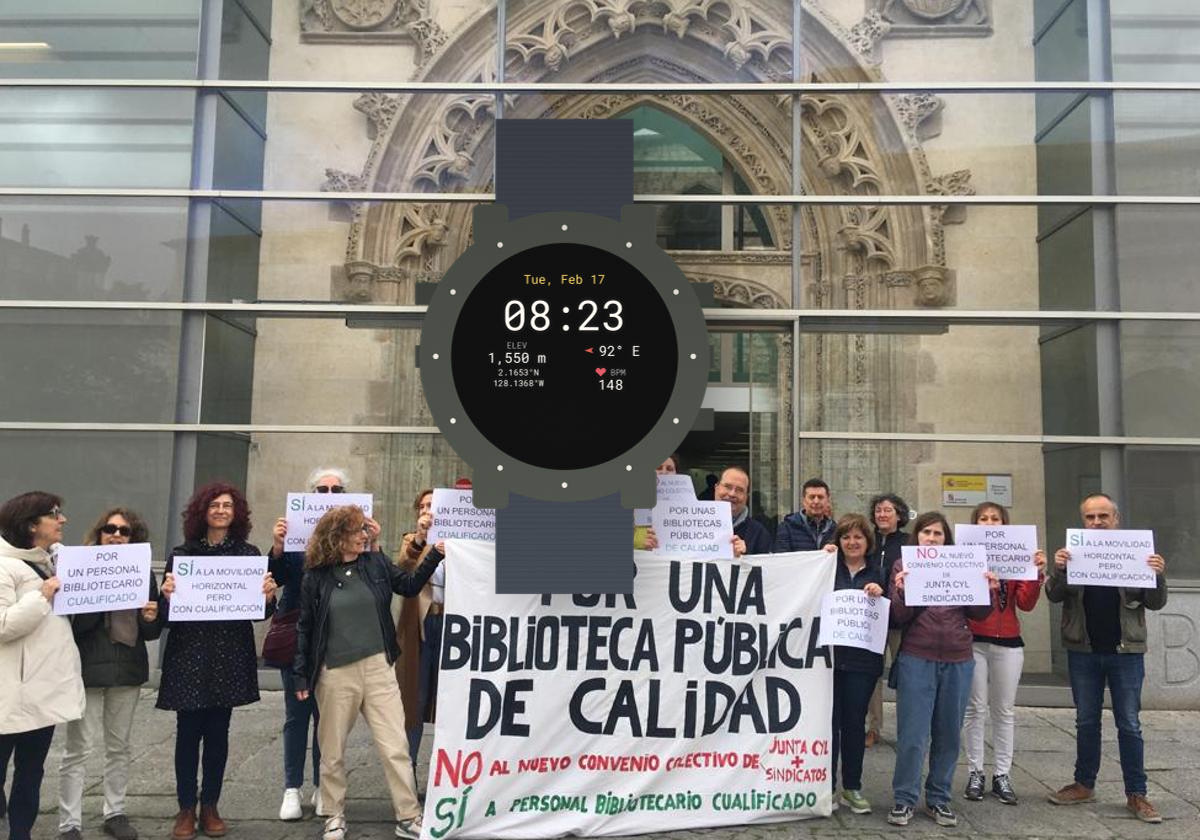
**8:23**
